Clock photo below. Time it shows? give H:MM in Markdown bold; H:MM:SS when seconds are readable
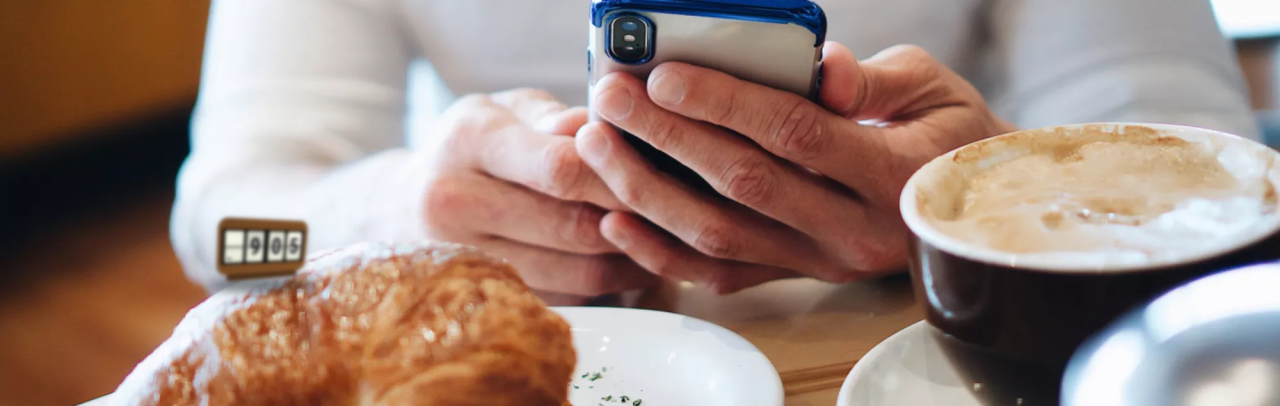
**9:05**
